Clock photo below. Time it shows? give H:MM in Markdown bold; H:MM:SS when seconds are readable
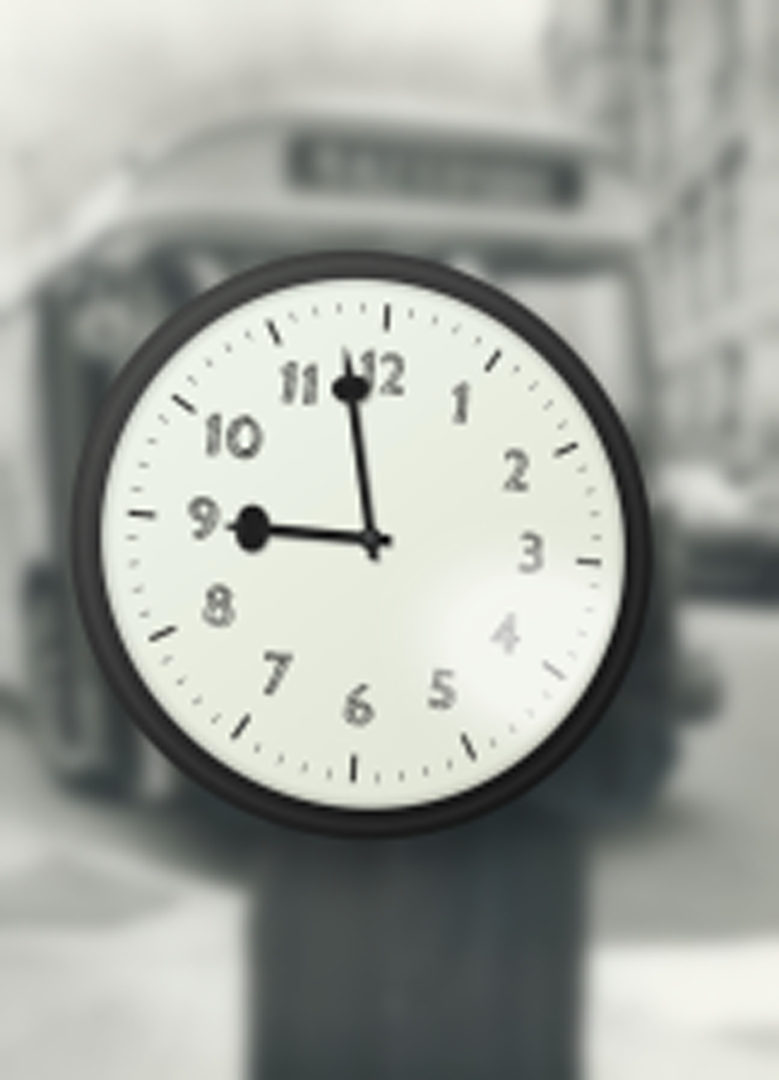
**8:58**
